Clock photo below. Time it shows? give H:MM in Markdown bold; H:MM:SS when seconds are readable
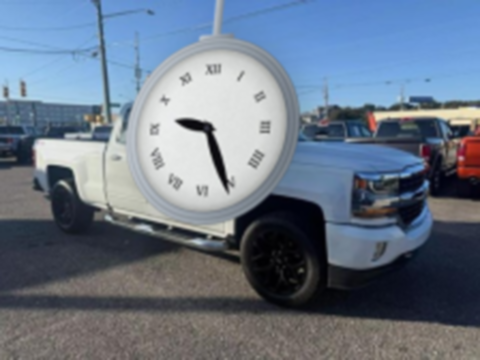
**9:26**
